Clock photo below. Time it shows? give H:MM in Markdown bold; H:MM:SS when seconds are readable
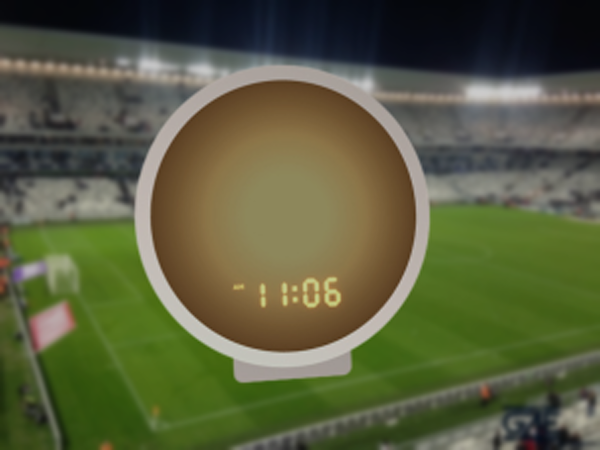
**11:06**
